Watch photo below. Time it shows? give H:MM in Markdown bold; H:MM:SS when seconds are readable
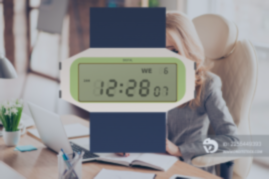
**12:28:07**
